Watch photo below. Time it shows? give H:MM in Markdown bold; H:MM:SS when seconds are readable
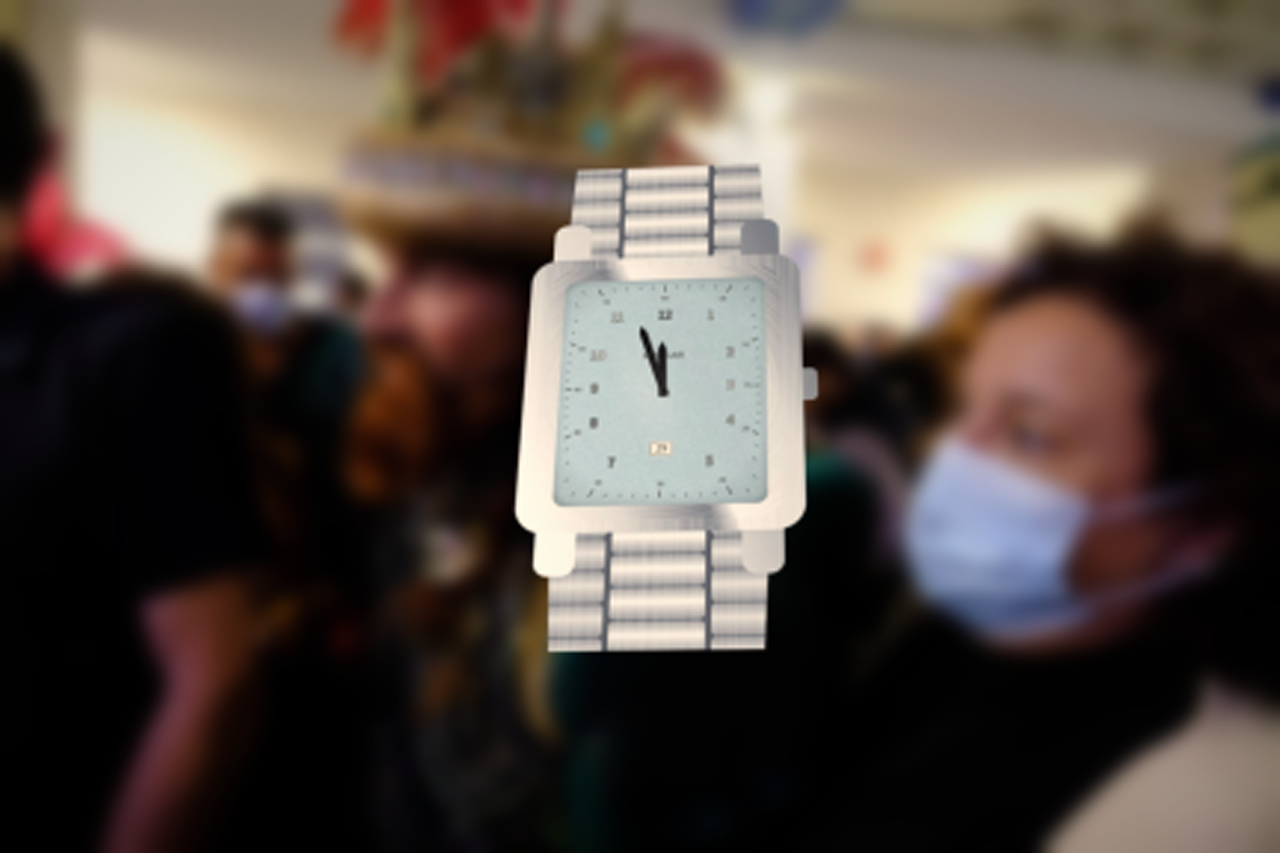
**11:57**
